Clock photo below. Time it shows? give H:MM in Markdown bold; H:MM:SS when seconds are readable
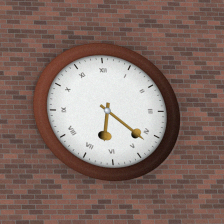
**6:22**
